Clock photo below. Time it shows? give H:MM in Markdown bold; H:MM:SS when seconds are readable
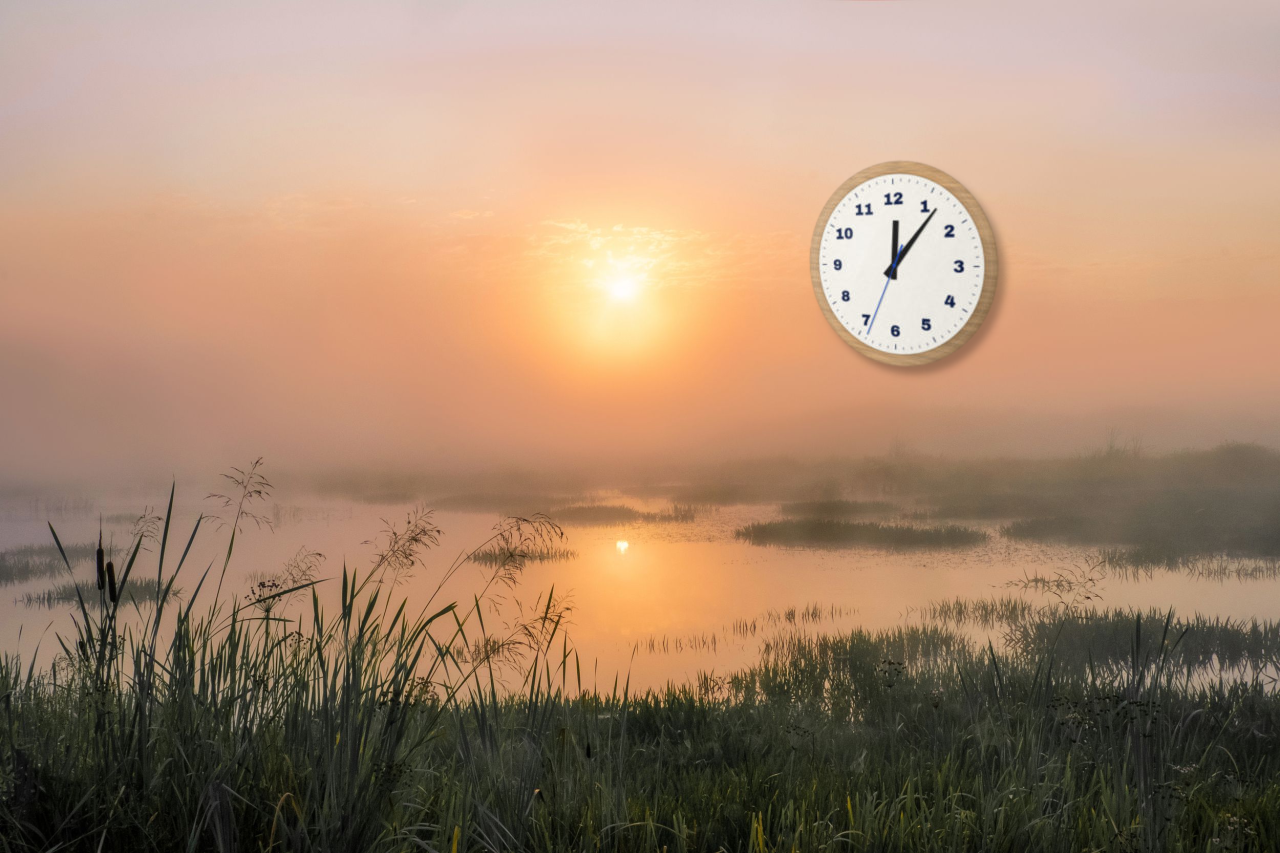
**12:06:34**
